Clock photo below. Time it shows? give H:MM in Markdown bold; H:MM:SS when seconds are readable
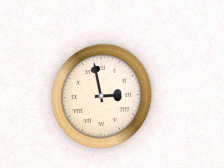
**2:58**
